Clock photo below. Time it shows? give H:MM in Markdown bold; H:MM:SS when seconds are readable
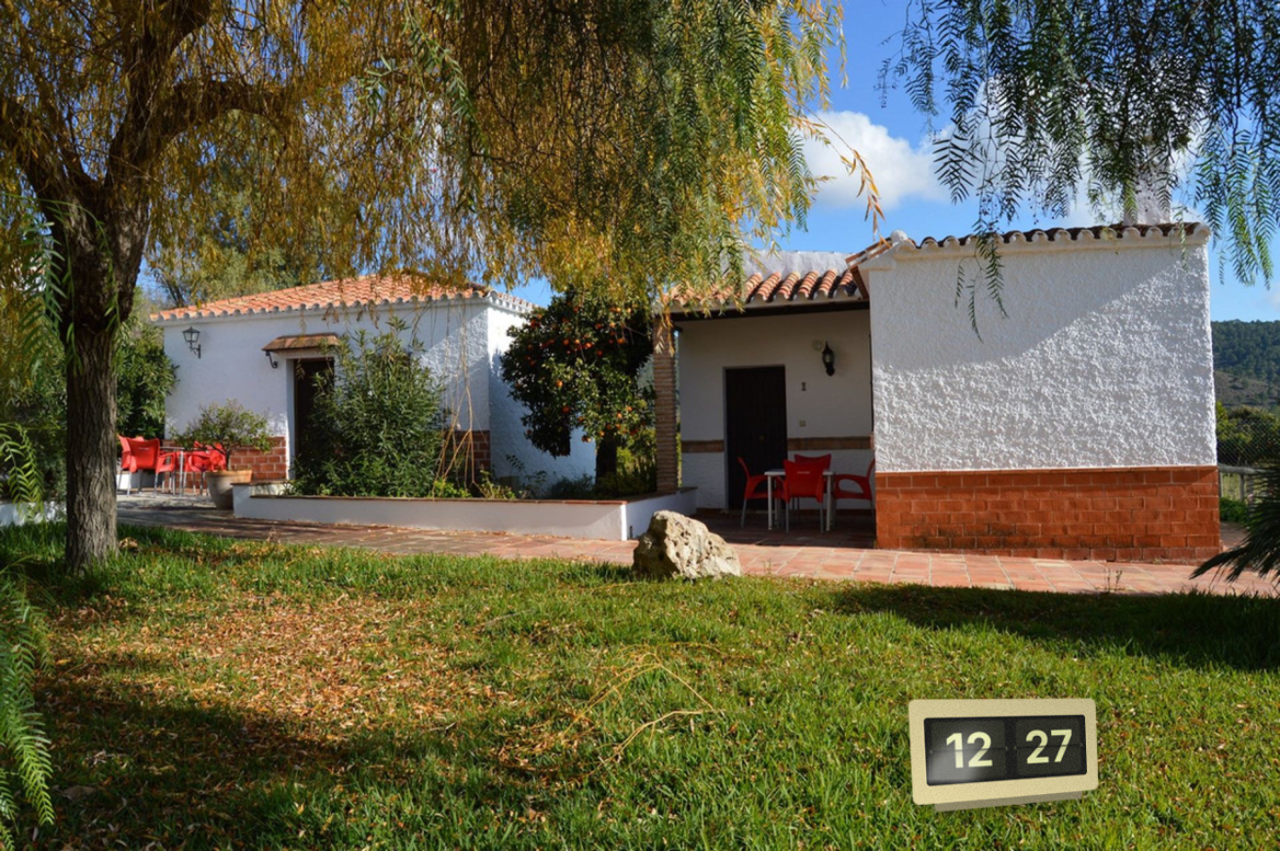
**12:27**
